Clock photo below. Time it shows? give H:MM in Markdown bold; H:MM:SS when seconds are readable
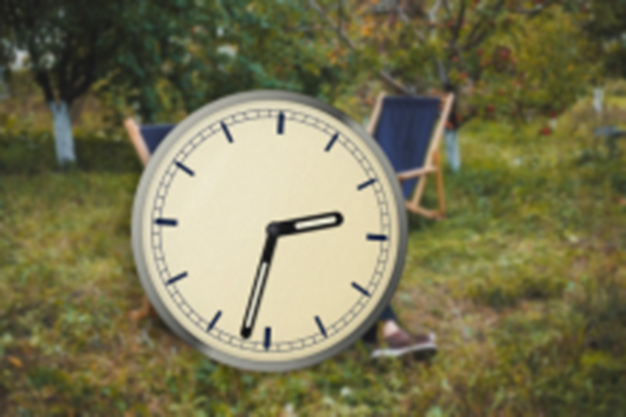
**2:32**
